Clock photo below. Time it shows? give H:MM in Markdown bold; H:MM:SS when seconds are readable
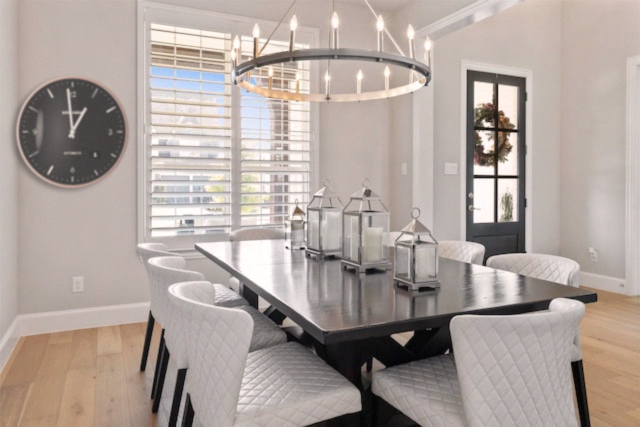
**12:59**
